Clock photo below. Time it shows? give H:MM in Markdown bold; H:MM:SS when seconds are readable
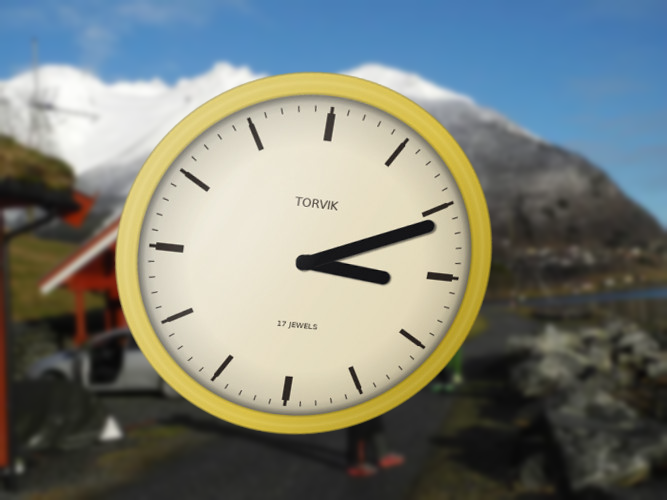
**3:11**
